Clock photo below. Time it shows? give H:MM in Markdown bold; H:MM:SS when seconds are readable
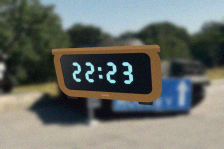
**22:23**
